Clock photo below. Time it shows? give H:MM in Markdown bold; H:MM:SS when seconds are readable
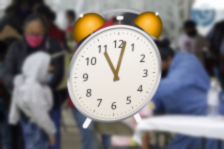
**11:02**
